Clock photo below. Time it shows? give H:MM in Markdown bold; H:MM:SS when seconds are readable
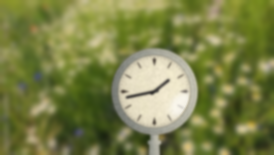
**1:43**
